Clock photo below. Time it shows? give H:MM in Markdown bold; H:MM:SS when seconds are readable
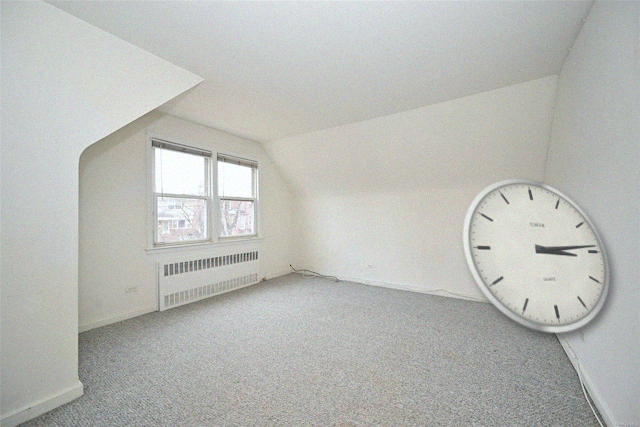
**3:14**
